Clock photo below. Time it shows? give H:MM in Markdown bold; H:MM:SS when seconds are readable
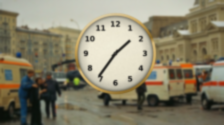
**1:36**
